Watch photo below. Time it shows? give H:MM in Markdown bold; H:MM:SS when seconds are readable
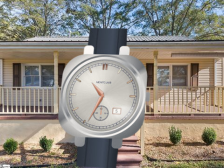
**10:34**
